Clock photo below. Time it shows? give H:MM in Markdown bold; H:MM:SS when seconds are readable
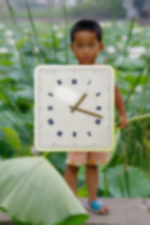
**1:18**
